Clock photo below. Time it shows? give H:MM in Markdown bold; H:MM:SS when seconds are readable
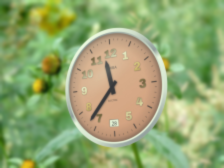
**11:37**
